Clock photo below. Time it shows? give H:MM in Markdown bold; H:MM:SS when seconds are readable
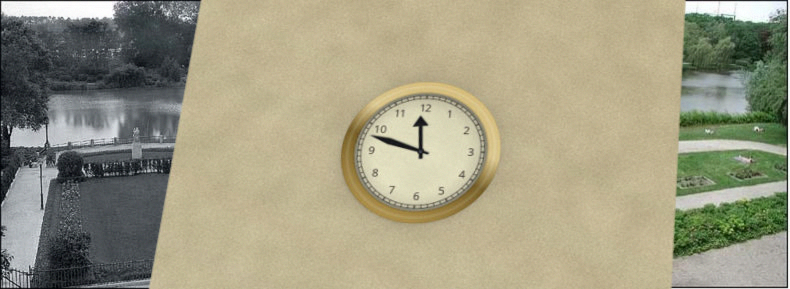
**11:48**
